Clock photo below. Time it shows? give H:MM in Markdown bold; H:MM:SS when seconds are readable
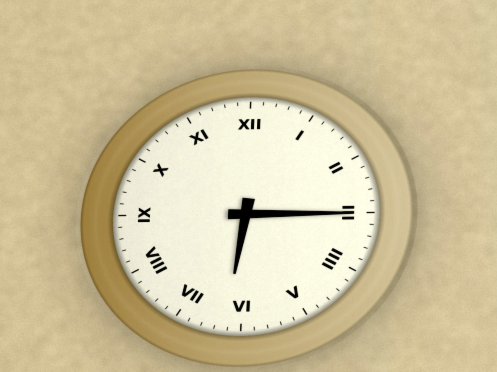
**6:15**
